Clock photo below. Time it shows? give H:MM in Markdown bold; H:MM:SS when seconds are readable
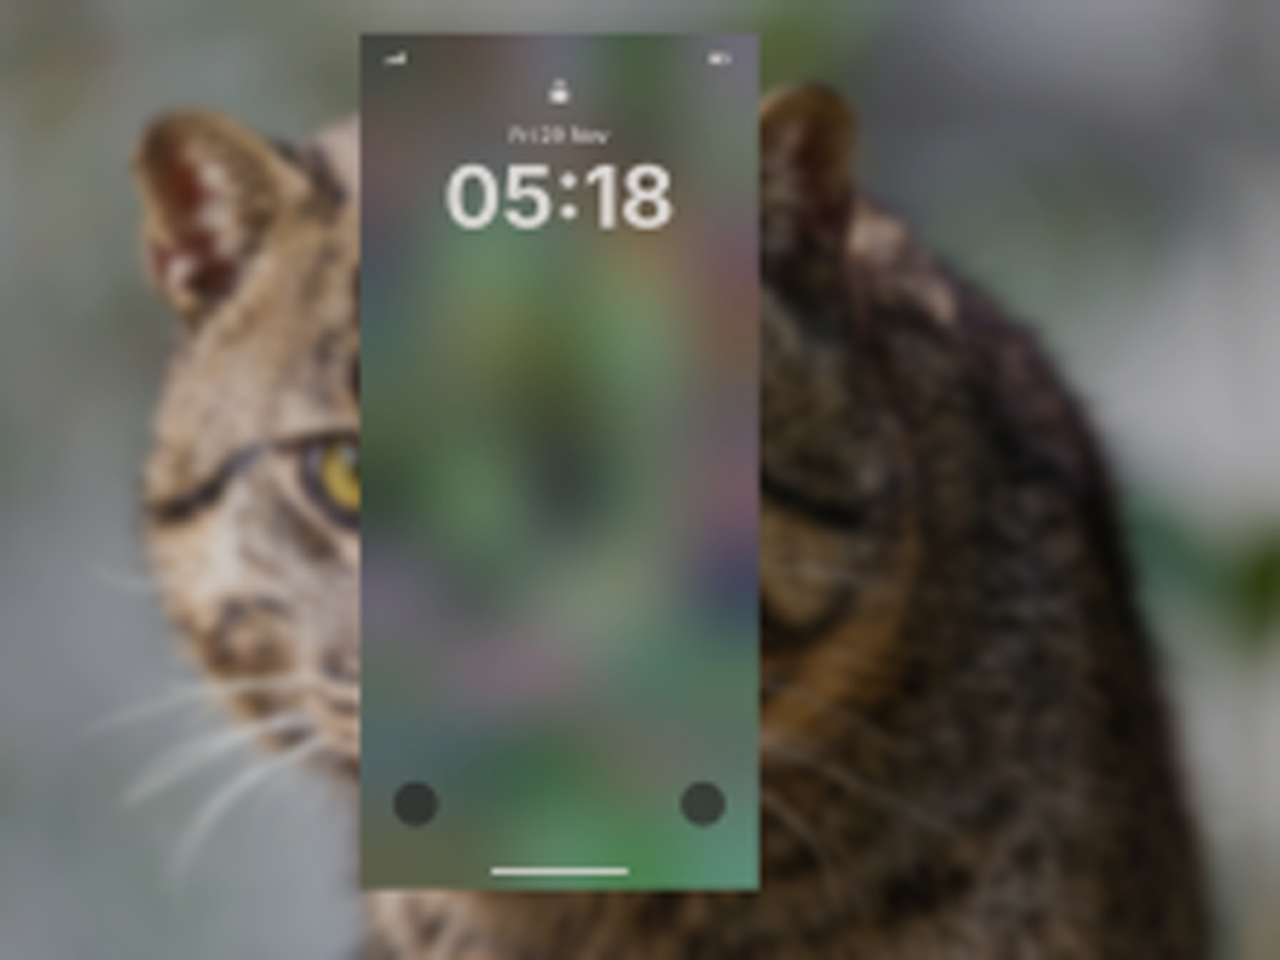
**5:18**
